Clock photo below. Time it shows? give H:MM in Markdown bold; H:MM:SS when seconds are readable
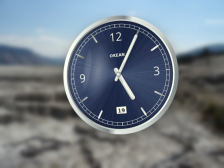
**5:05**
